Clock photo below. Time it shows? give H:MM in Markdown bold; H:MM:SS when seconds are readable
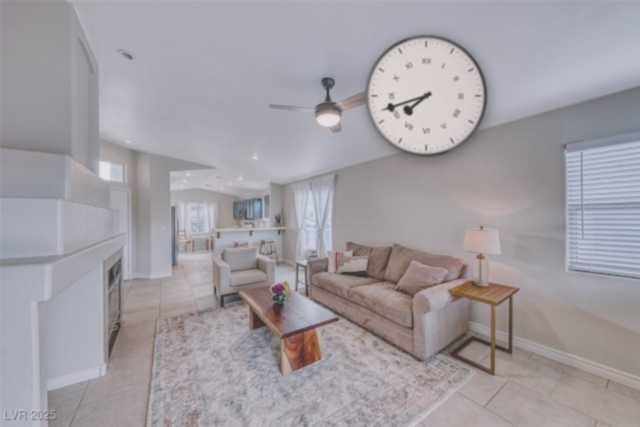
**7:42**
